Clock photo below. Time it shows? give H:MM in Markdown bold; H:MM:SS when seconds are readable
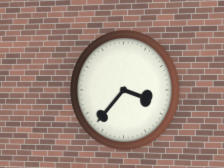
**3:37**
